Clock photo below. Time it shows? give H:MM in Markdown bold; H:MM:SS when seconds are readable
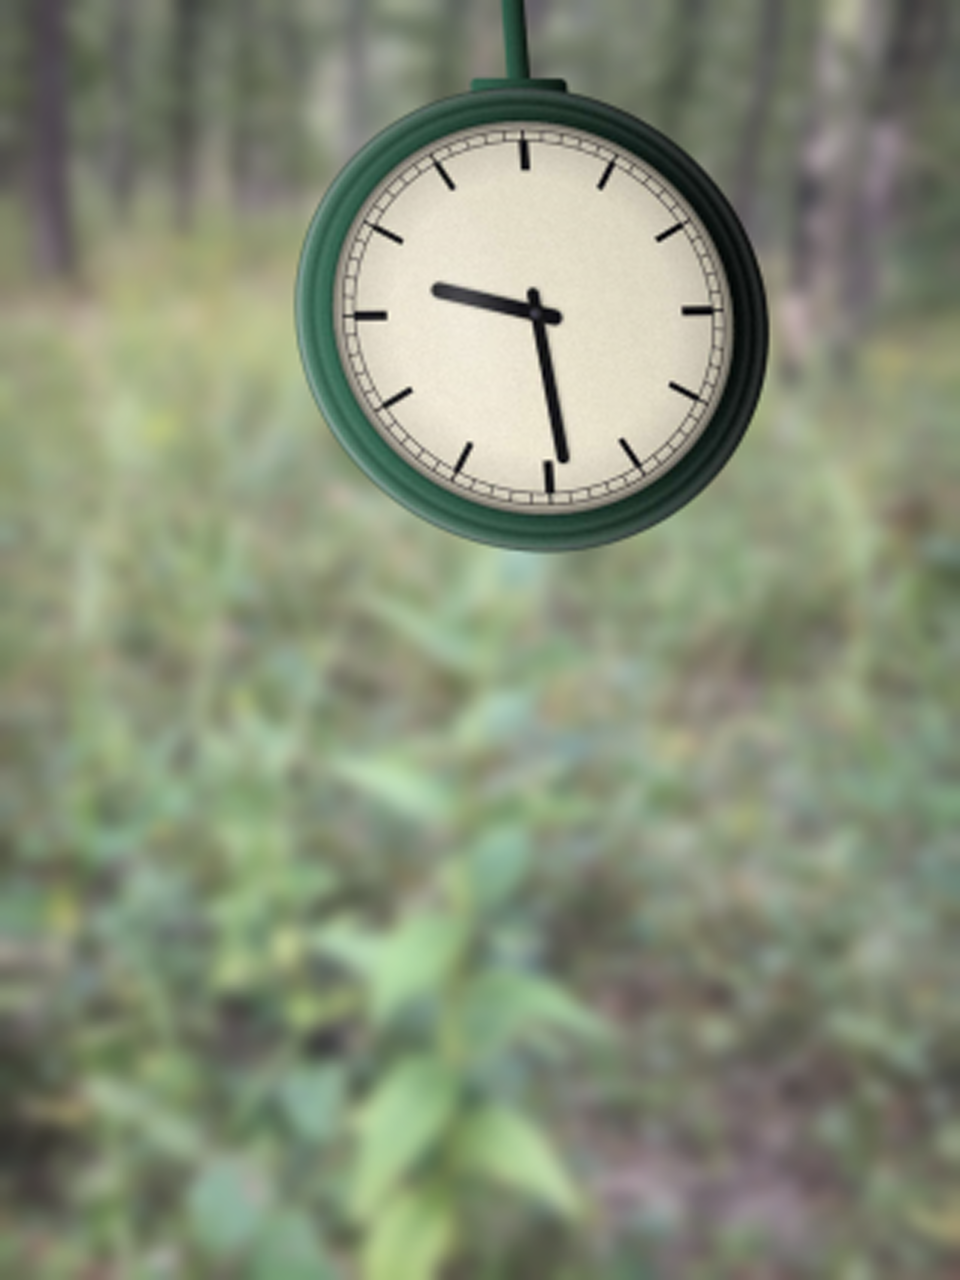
**9:29**
